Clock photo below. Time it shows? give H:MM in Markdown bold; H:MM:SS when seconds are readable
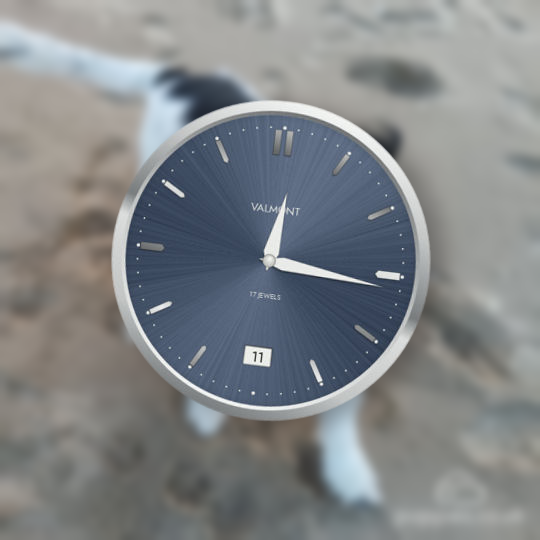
**12:16**
